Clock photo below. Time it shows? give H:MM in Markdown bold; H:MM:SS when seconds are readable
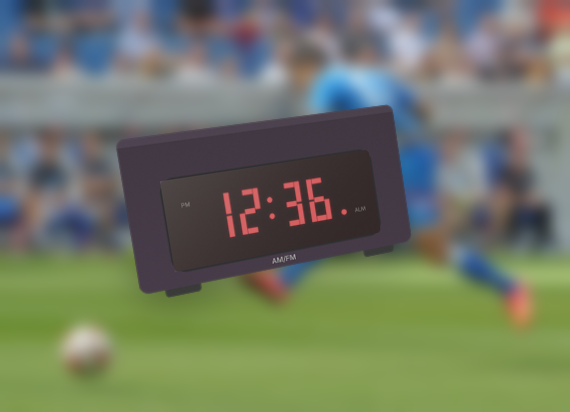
**12:36**
